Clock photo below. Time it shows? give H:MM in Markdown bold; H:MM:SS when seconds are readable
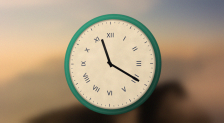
**11:20**
